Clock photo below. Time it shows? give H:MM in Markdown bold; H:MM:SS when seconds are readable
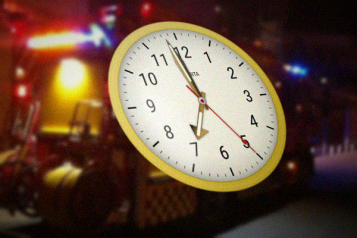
**6:58:25**
